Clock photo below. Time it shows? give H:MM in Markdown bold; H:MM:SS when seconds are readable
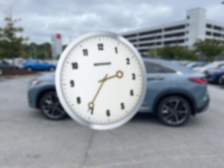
**2:36**
